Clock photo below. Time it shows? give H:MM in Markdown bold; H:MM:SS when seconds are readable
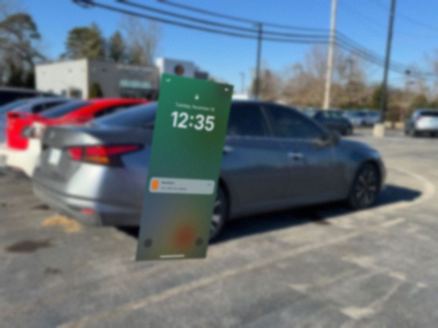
**12:35**
